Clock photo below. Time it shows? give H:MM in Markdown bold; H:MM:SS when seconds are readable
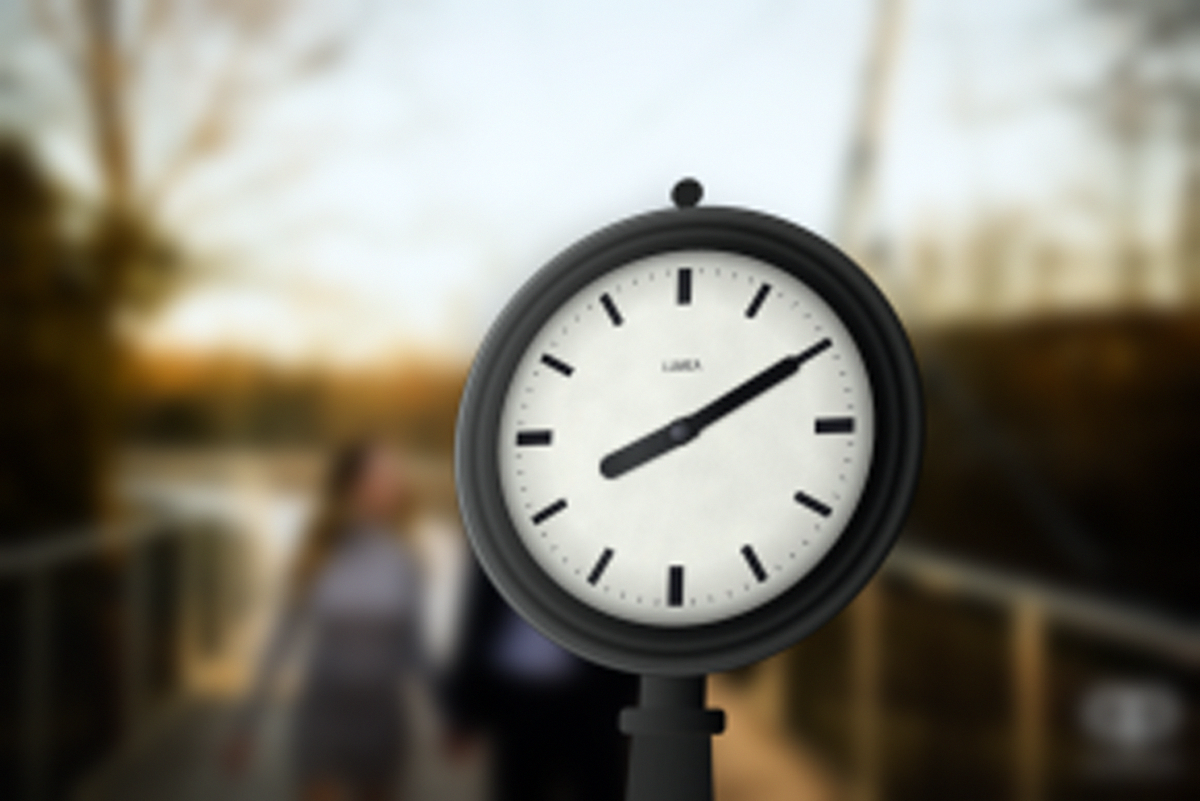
**8:10**
